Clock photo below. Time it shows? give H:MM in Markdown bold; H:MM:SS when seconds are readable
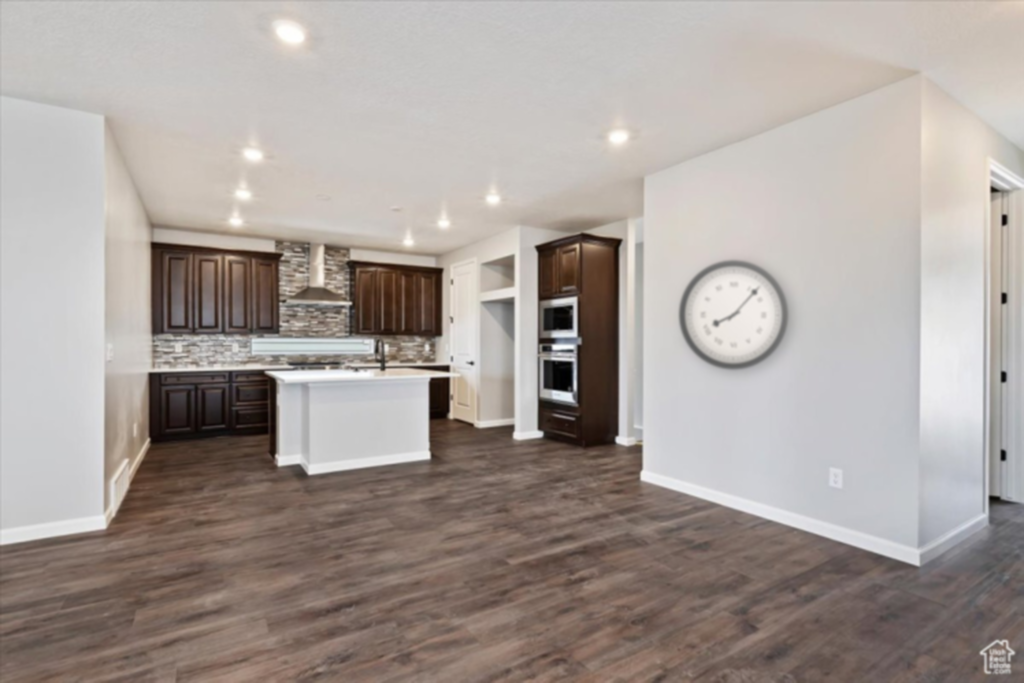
**8:07**
